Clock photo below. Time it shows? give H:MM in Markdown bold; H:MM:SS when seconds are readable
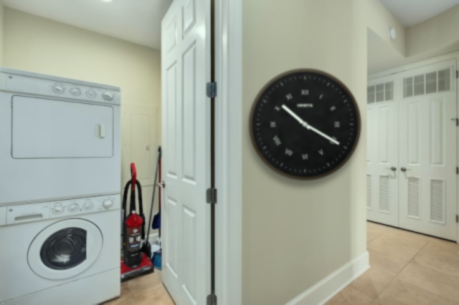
**10:20**
